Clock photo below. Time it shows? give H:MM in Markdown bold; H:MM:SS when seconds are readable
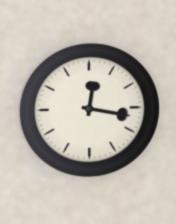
**12:17**
